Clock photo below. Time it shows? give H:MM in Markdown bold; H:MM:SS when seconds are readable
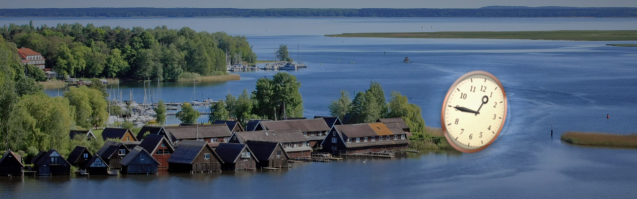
**12:45**
